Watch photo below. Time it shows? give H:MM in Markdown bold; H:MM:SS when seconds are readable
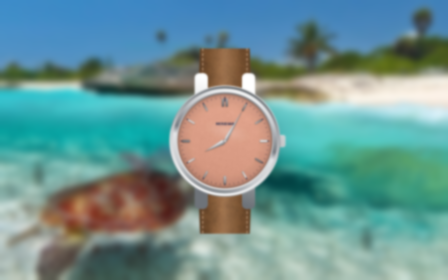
**8:05**
